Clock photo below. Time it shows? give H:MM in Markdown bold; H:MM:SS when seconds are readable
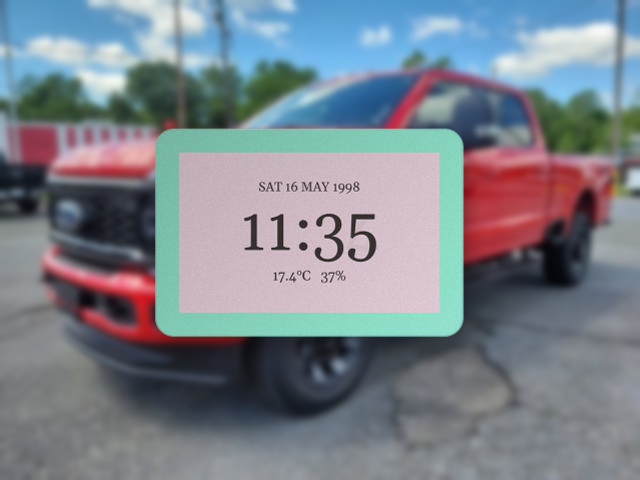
**11:35**
